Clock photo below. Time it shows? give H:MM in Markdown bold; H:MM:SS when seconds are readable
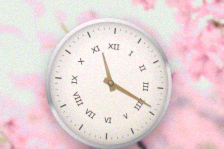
**11:19**
